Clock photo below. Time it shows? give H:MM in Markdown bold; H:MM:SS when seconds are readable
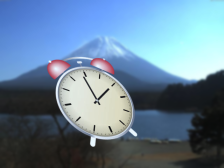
**1:59**
